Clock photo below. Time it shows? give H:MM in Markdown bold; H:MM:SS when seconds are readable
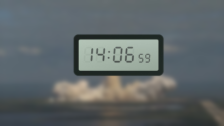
**14:06:59**
